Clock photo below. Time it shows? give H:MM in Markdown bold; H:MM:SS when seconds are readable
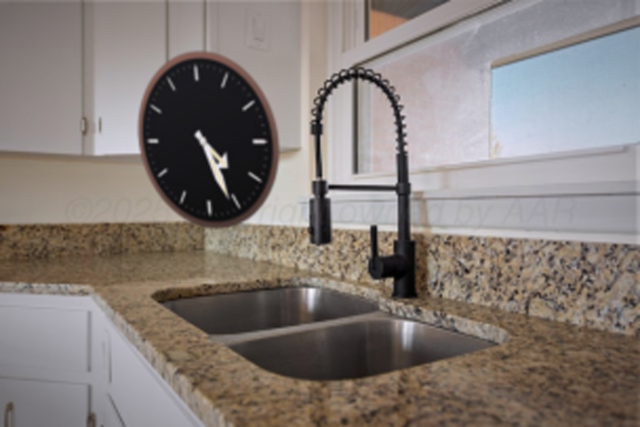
**4:26**
